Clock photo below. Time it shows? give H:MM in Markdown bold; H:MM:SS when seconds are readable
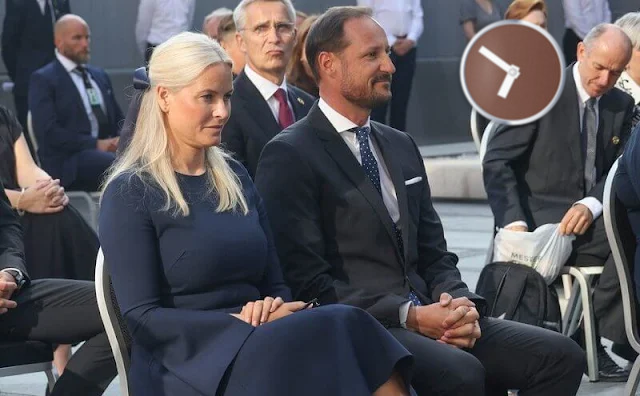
**6:51**
